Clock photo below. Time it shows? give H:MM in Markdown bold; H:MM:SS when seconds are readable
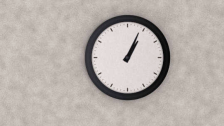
**1:04**
